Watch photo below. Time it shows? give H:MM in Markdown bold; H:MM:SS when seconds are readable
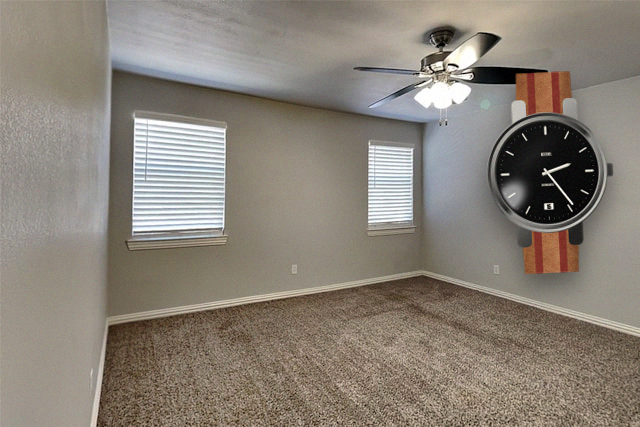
**2:24**
